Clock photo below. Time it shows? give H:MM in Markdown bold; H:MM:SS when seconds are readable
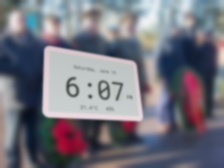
**6:07**
